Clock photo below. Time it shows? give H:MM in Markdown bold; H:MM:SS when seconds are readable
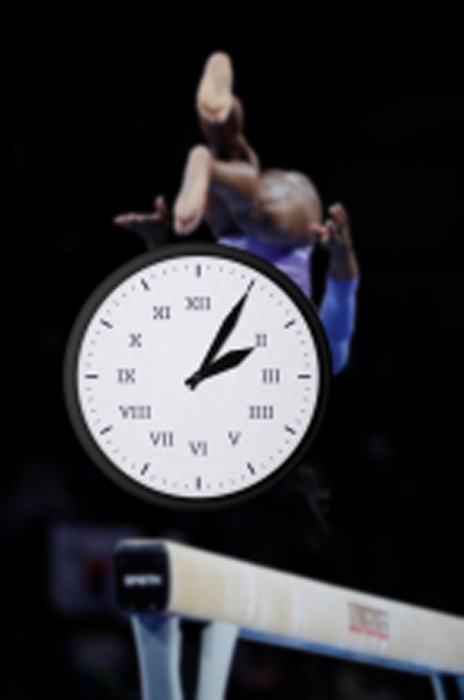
**2:05**
